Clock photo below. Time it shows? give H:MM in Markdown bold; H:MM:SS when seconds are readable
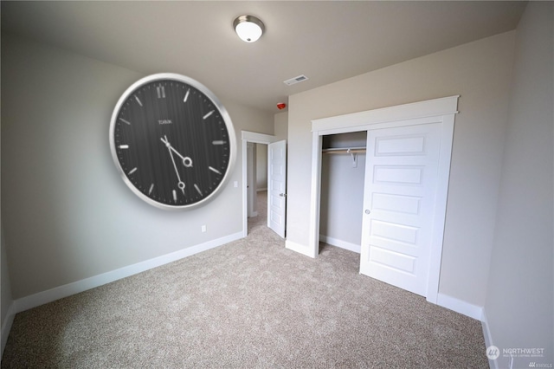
**4:28**
